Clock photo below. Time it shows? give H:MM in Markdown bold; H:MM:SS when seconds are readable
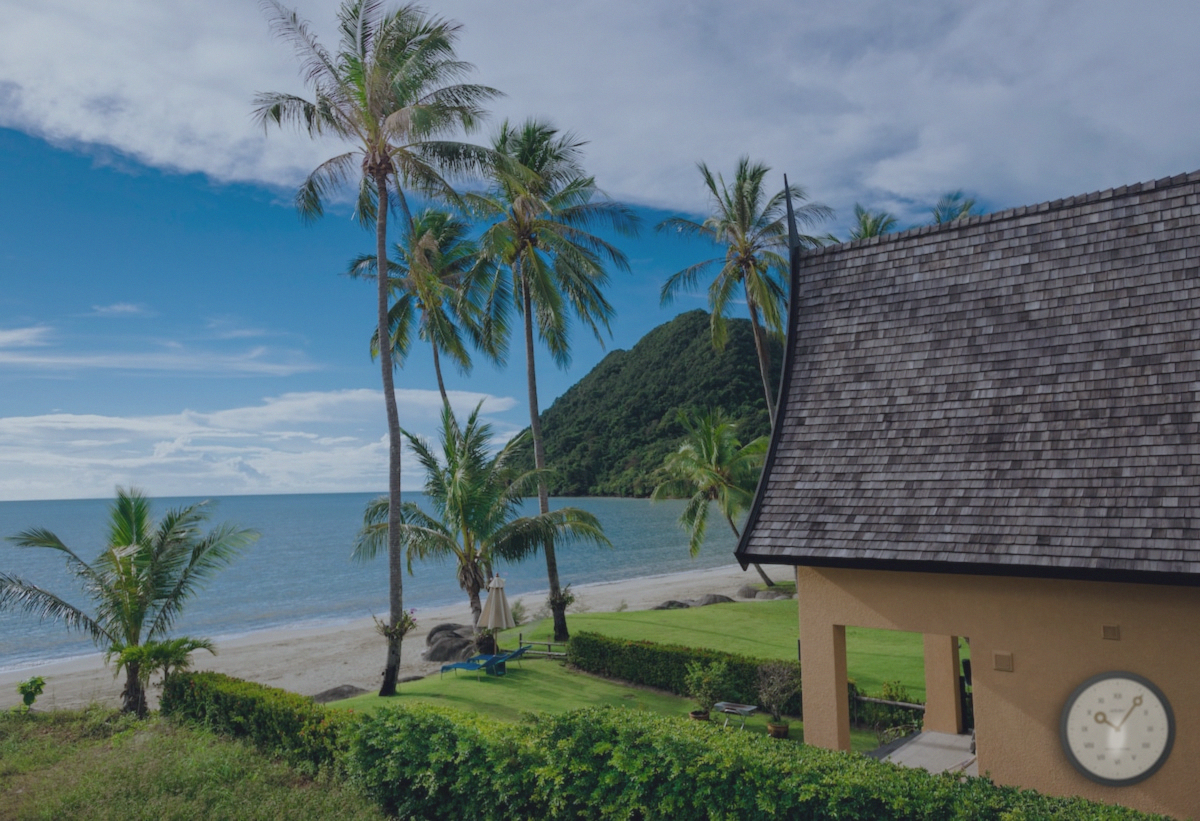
**10:06**
